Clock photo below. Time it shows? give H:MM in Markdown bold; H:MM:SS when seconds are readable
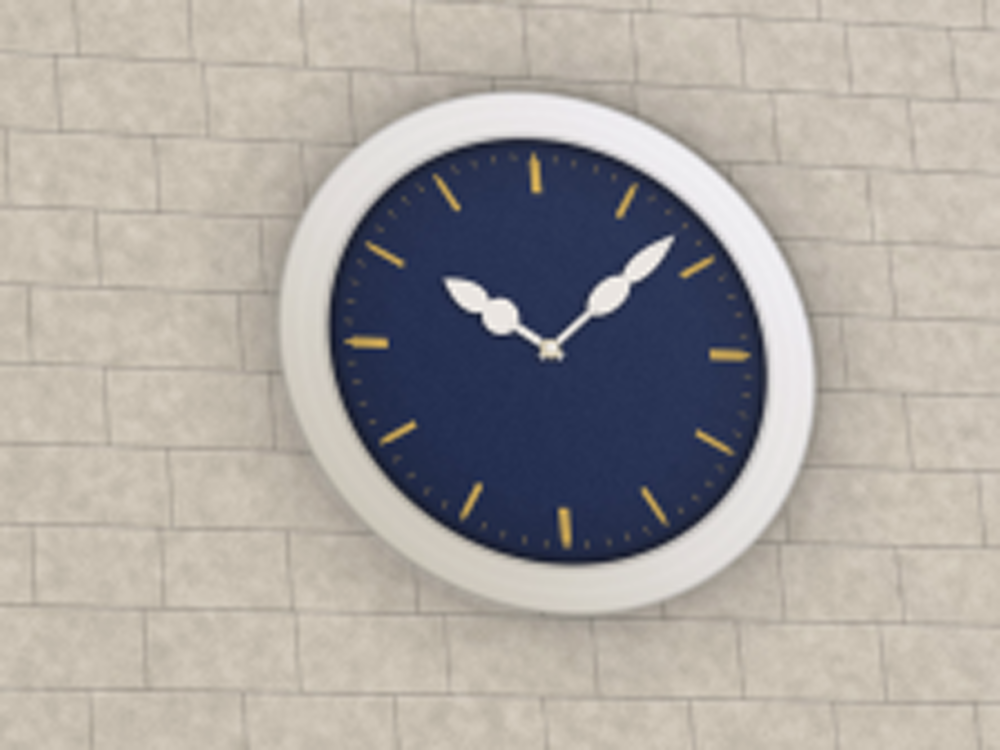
**10:08**
